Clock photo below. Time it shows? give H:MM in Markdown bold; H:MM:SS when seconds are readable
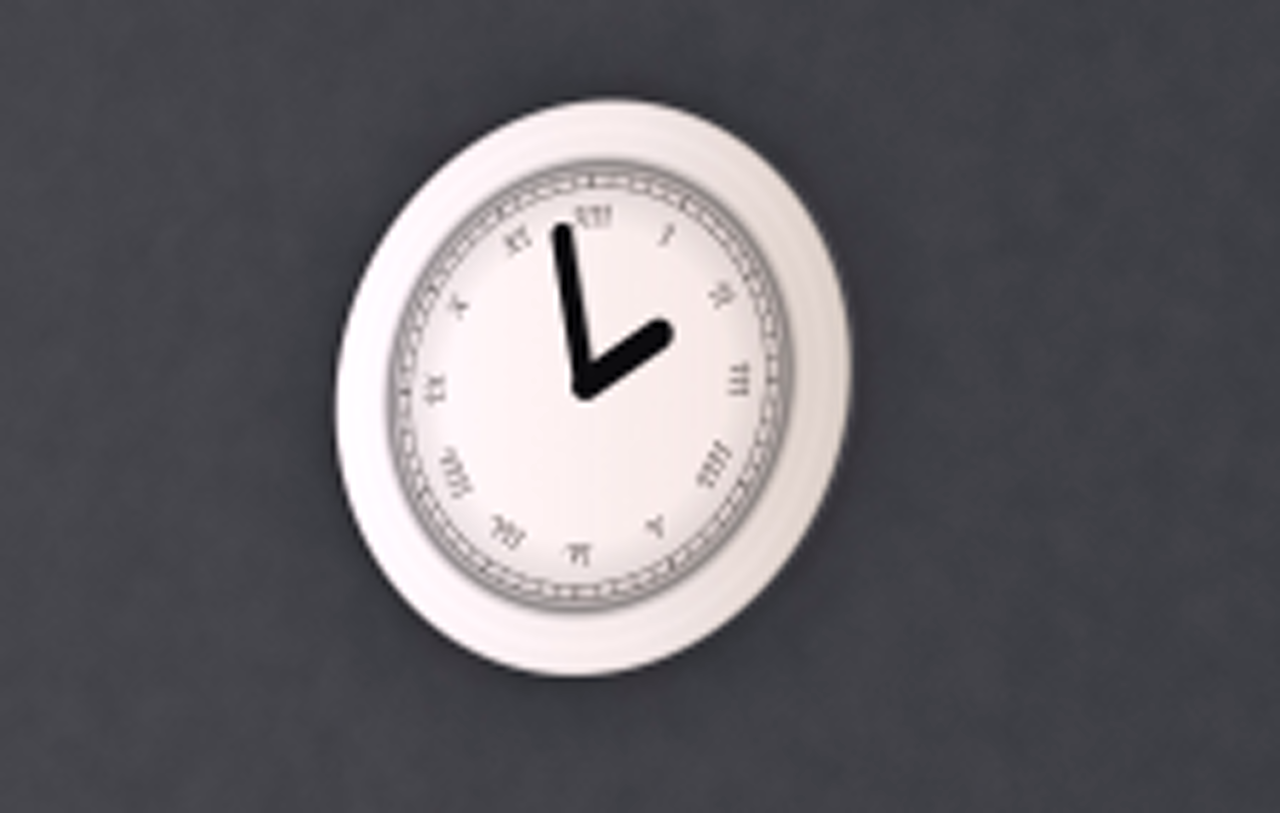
**1:58**
